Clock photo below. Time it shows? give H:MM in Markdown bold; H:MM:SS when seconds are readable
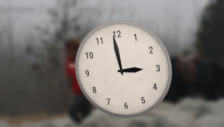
**2:59**
